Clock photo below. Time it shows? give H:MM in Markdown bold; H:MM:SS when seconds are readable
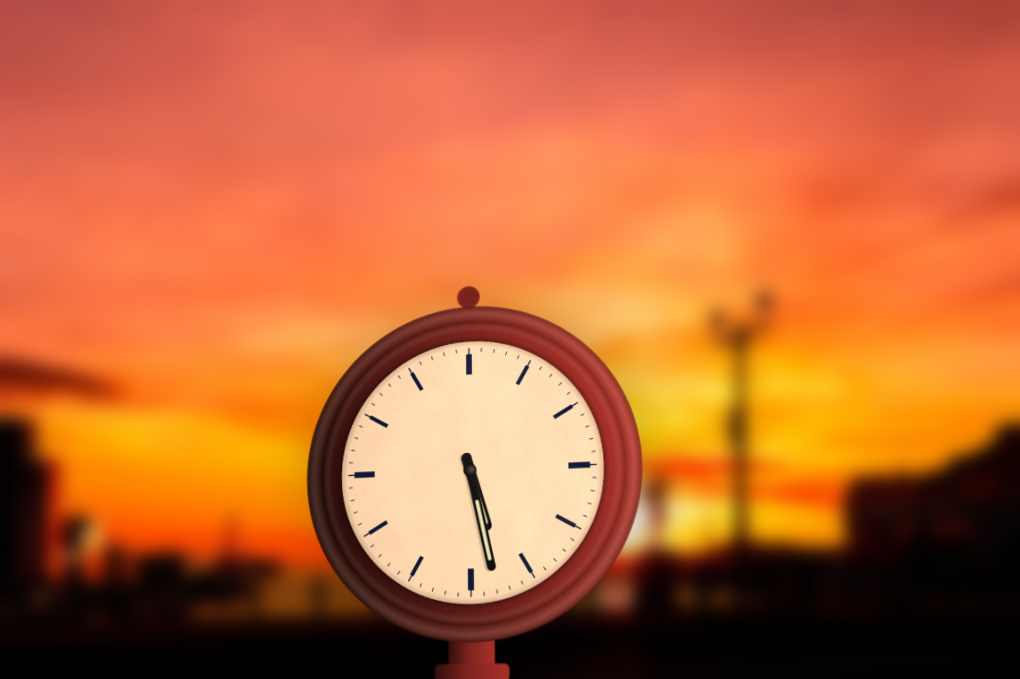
**5:28**
